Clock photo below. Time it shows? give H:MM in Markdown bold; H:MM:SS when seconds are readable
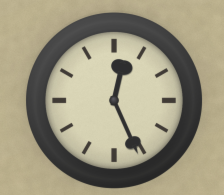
**12:26**
